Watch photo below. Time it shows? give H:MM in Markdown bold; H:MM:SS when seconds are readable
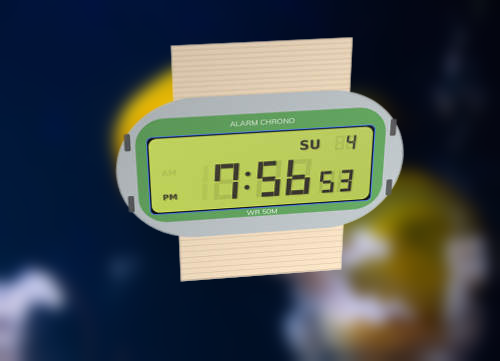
**7:56:53**
